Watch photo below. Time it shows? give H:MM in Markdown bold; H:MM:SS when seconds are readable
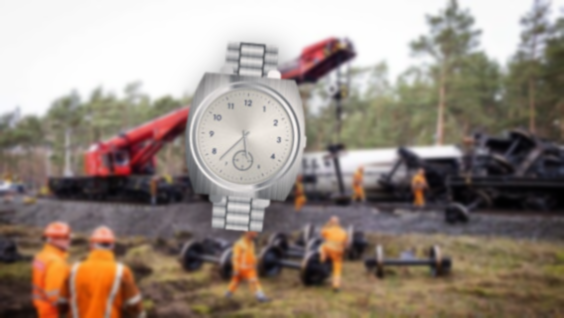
**5:37**
